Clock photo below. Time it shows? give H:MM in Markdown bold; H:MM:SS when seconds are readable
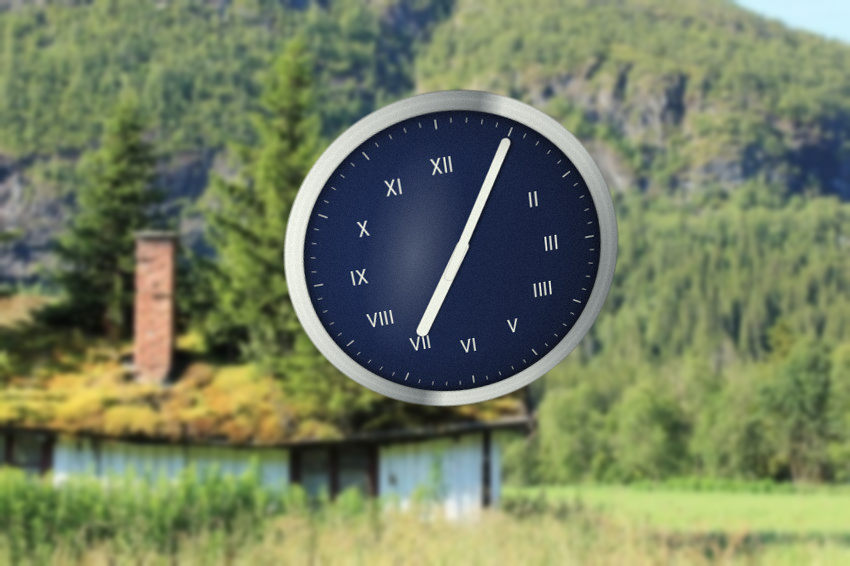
**7:05**
